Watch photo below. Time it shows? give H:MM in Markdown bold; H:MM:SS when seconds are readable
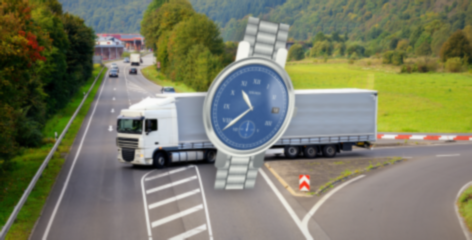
**10:38**
